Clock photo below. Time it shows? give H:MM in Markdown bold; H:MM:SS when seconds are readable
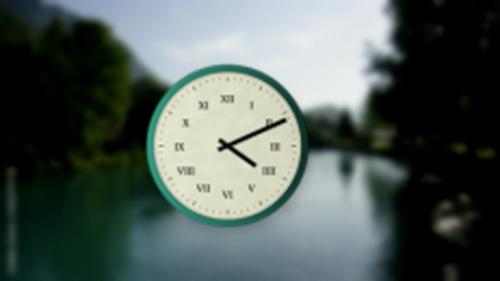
**4:11**
